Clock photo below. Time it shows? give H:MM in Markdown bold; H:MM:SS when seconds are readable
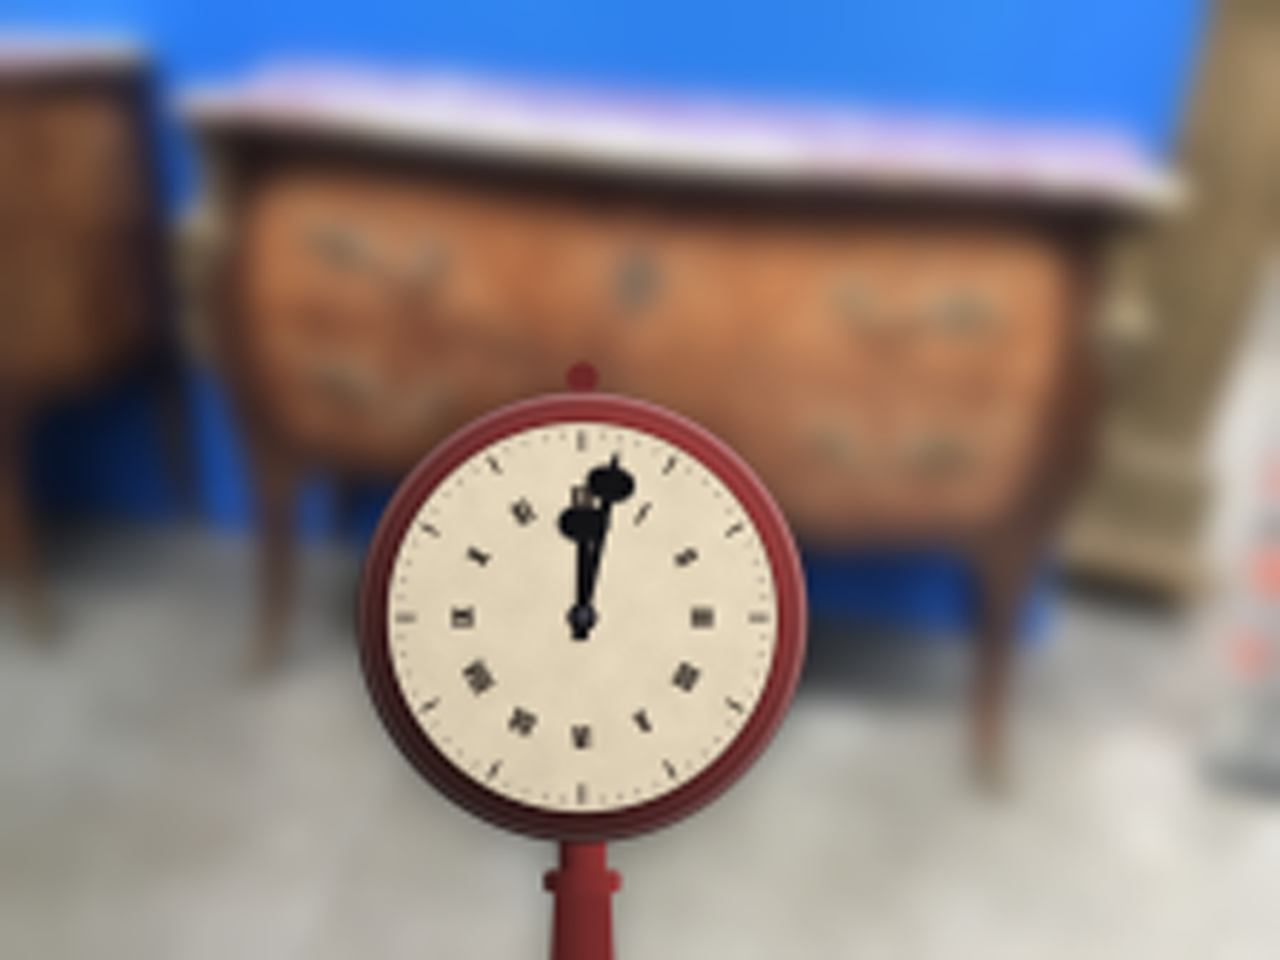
**12:02**
